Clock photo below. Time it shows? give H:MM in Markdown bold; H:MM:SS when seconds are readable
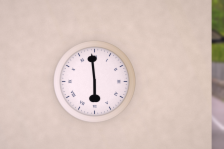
**5:59**
